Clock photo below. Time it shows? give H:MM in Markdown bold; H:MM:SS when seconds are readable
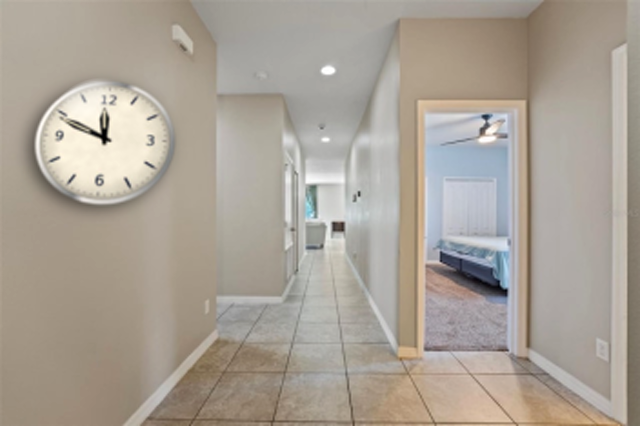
**11:49**
